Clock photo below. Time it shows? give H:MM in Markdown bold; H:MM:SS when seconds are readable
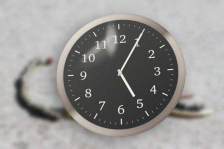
**5:05**
